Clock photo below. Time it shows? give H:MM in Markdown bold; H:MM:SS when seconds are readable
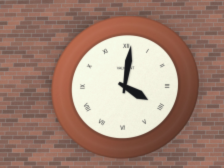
**4:01**
